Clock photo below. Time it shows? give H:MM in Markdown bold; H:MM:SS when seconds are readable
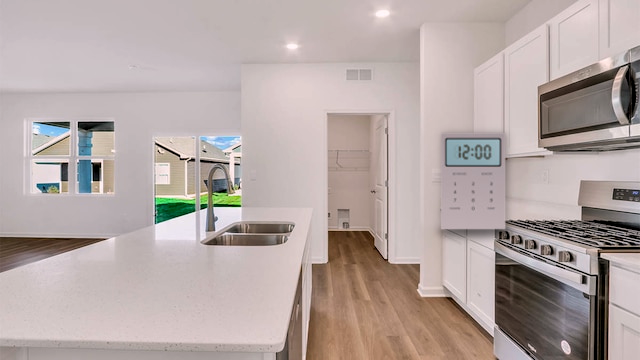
**12:00**
